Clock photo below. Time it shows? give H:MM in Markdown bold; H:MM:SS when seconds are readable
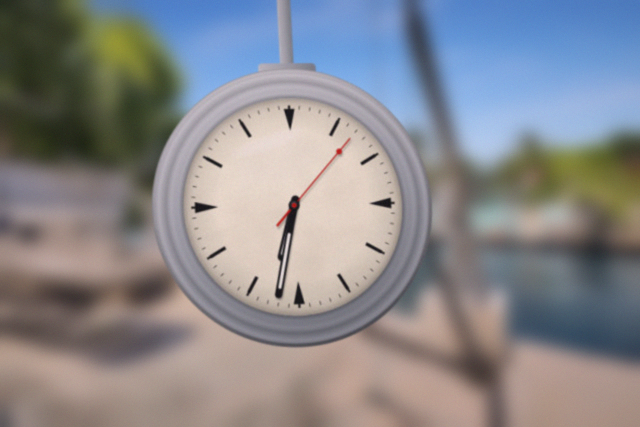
**6:32:07**
